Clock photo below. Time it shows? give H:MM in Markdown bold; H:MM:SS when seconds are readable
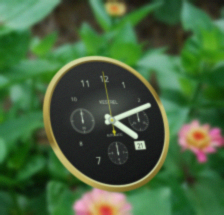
**4:12**
